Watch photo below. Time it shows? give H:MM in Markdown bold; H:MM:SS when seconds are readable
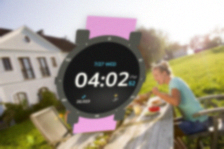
**4:02**
